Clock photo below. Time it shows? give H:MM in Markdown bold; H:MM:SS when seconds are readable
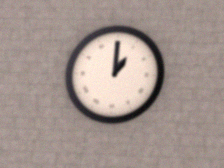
**1:00**
